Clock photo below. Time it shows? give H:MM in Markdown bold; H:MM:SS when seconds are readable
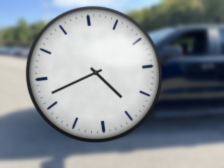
**4:42**
